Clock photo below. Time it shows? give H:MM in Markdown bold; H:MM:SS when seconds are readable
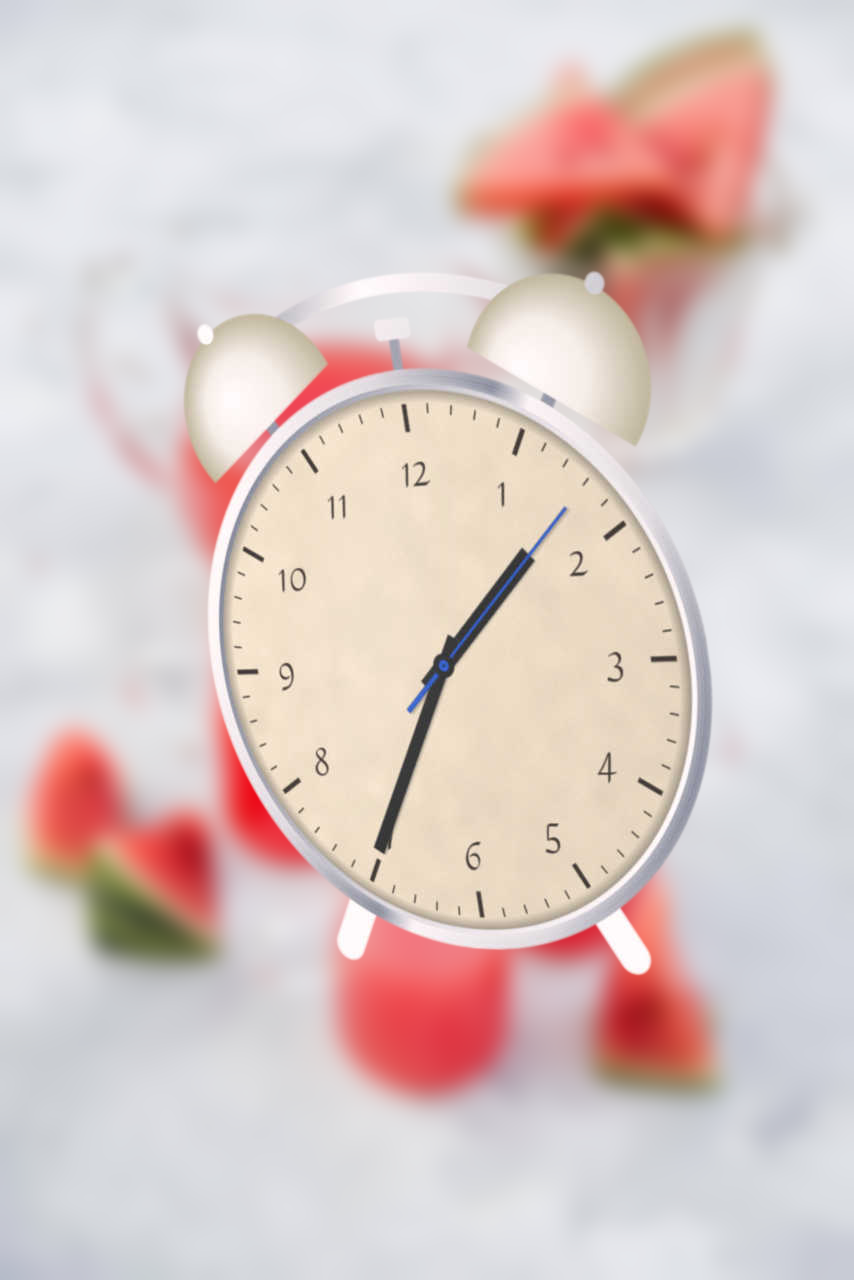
**1:35:08**
